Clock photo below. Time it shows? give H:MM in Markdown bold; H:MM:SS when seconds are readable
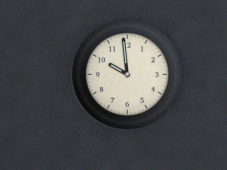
**9:59**
